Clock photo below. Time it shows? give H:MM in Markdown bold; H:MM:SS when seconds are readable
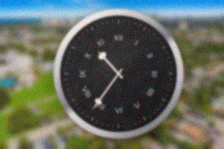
**10:36**
